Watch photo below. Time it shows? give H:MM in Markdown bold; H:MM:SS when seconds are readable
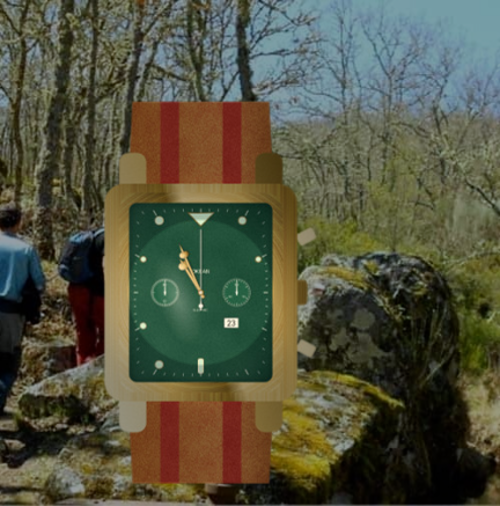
**10:56**
